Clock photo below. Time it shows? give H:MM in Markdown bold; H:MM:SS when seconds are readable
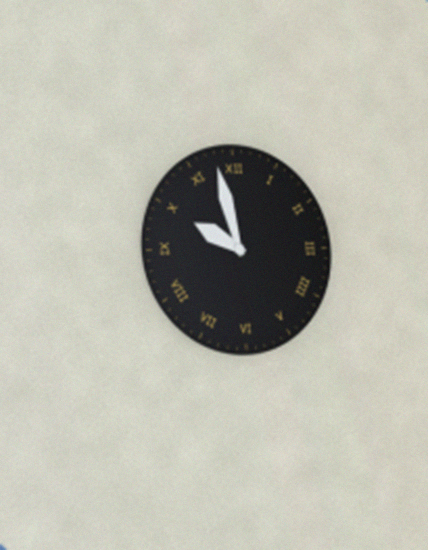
**9:58**
